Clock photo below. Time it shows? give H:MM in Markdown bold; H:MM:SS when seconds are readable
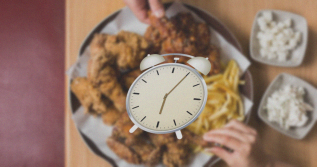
**6:05**
